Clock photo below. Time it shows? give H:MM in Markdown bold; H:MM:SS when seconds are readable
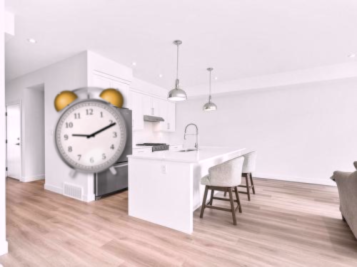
**9:11**
